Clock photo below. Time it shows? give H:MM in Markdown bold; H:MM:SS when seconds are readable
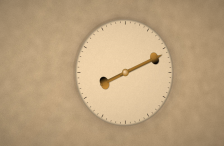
**8:11**
